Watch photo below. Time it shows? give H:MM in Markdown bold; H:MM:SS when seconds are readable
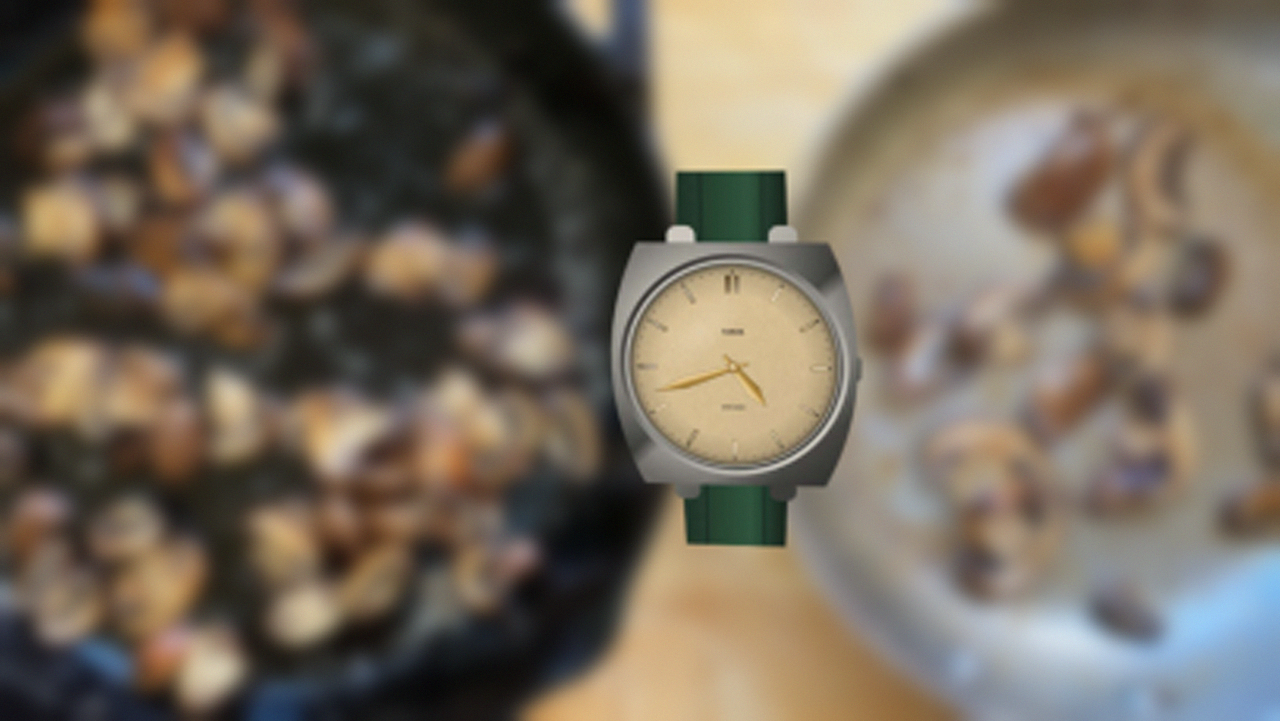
**4:42**
